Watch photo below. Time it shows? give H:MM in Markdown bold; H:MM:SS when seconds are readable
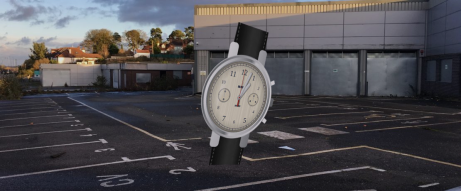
**1:03**
